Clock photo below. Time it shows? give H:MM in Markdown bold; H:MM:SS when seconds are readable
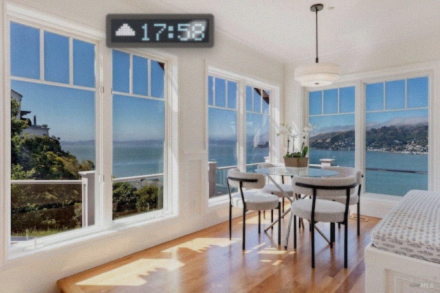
**17:58**
